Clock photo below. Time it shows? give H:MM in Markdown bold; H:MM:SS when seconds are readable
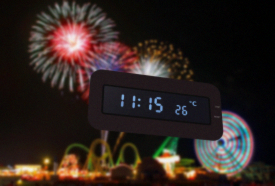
**11:15**
